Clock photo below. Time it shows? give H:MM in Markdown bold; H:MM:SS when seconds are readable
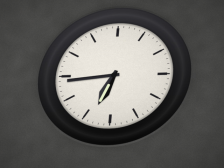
**6:44**
